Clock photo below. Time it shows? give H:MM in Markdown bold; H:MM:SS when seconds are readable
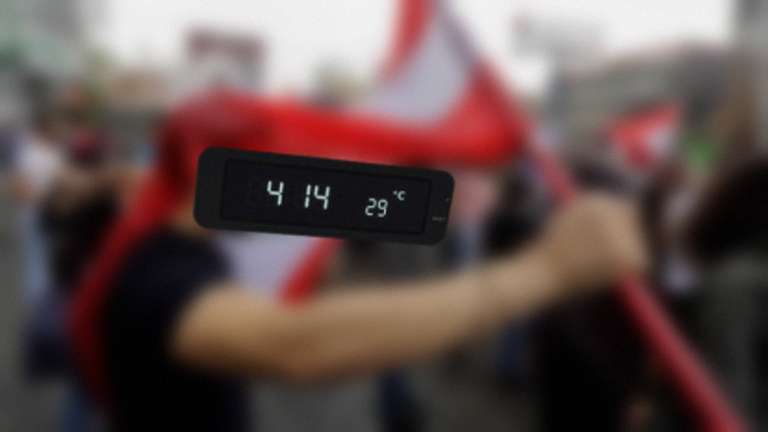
**4:14**
